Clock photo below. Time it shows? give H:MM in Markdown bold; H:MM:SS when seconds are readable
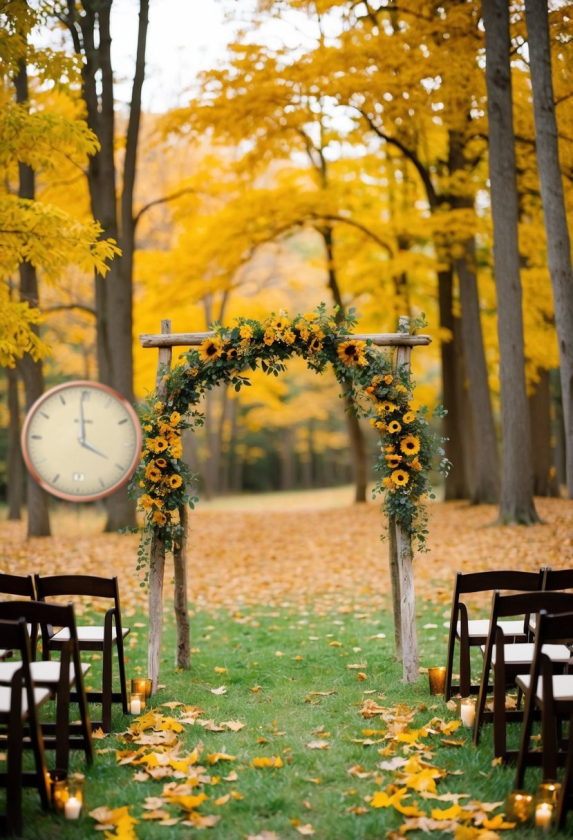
**3:59**
